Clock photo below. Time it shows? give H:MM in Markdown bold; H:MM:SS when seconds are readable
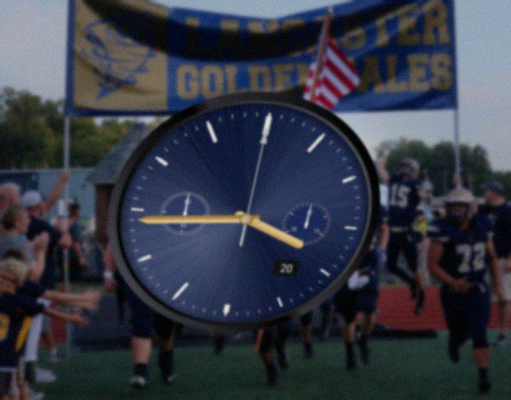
**3:44**
